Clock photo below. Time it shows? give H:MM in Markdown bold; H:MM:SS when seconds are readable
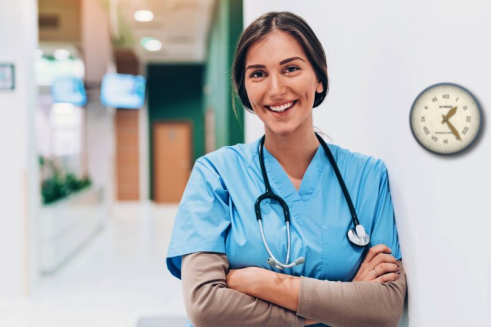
**1:24**
